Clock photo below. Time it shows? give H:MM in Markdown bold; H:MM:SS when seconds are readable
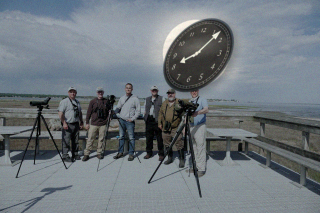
**8:07**
